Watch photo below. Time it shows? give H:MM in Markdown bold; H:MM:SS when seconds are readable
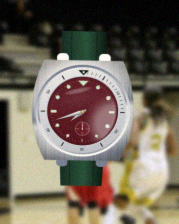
**7:42**
